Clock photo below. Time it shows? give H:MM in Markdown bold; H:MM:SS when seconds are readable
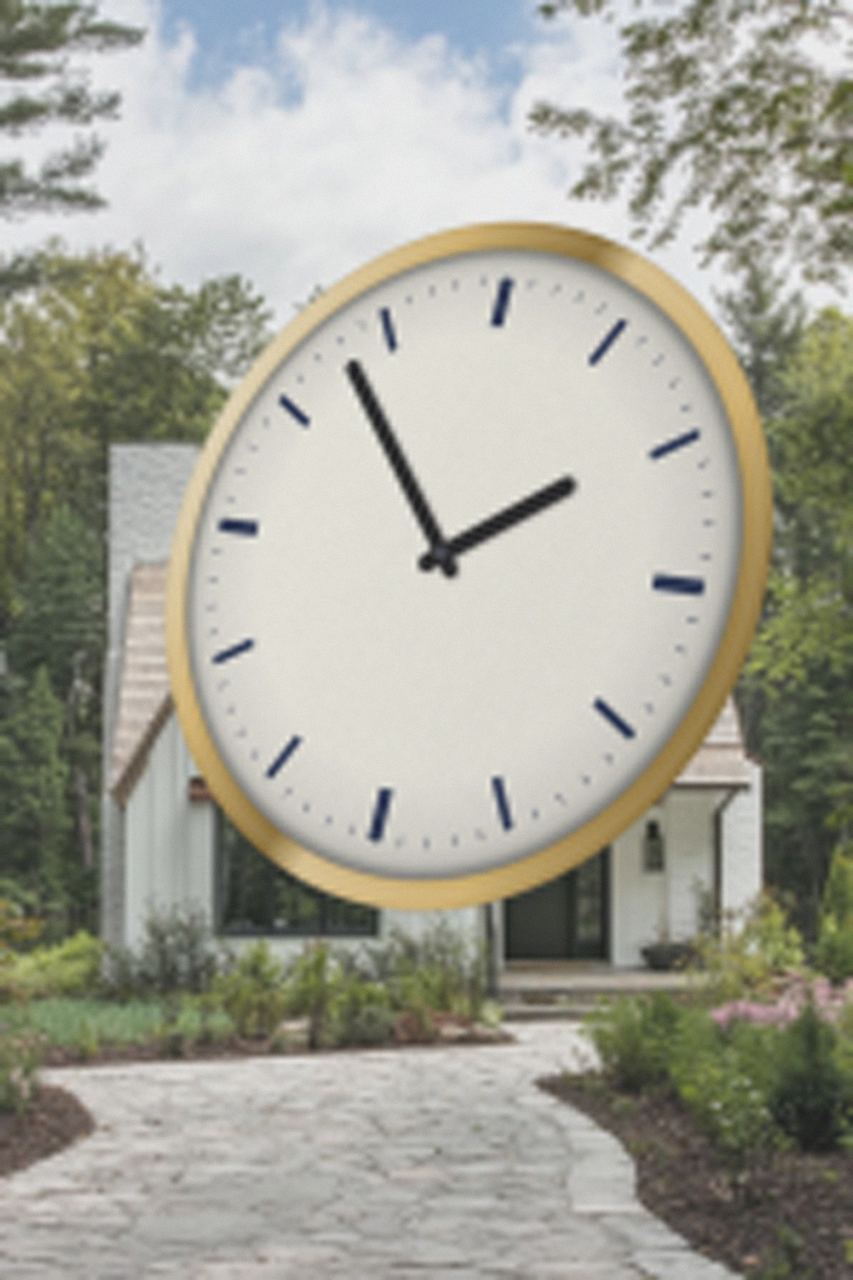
**1:53**
